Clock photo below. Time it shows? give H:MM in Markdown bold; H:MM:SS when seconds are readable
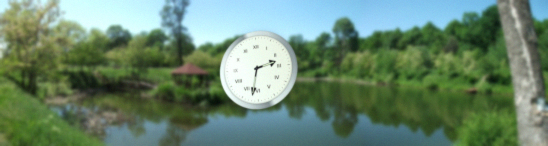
**2:32**
